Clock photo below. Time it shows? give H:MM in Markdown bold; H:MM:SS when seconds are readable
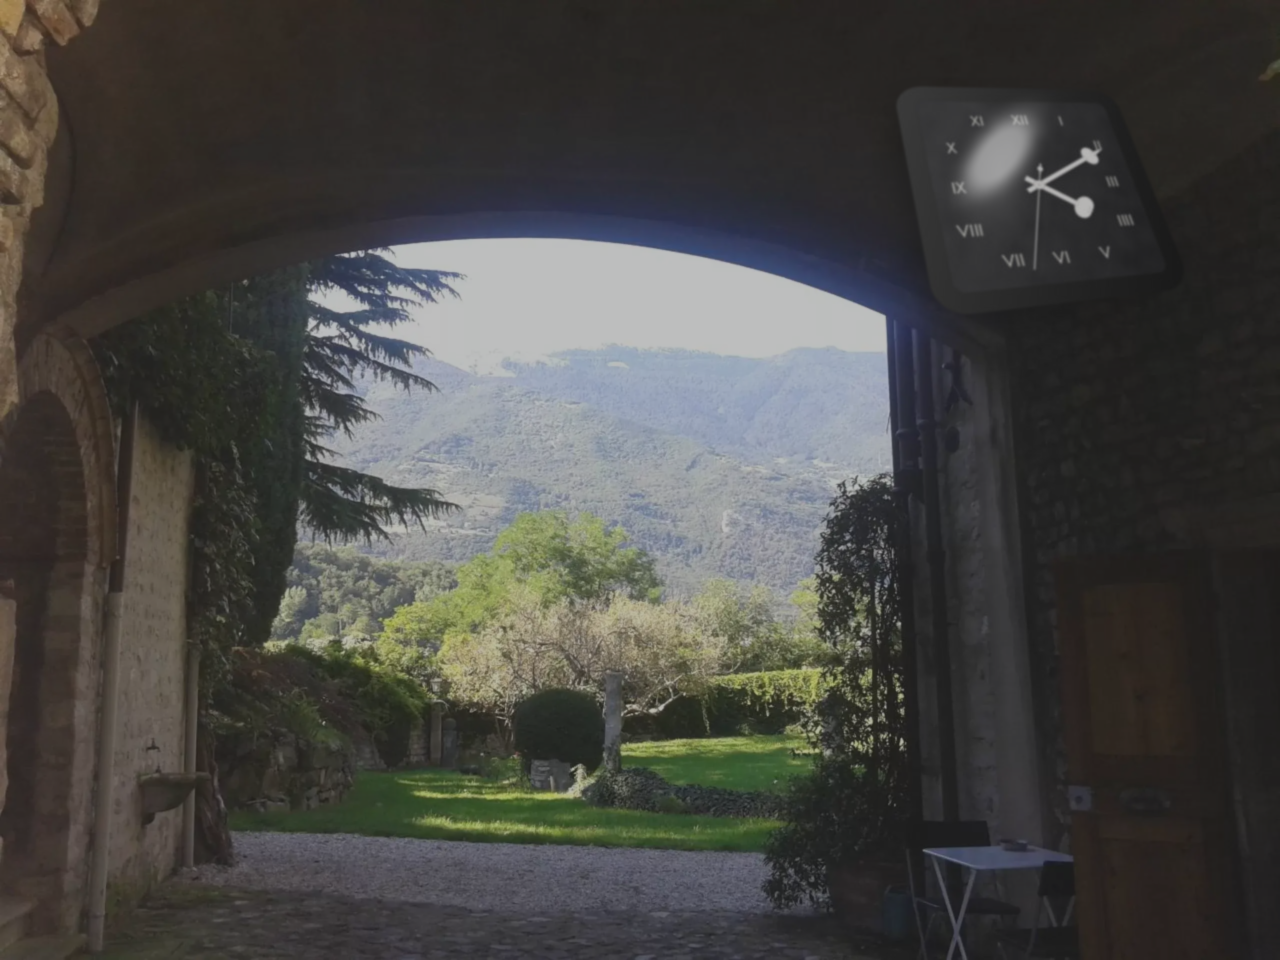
**4:10:33**
